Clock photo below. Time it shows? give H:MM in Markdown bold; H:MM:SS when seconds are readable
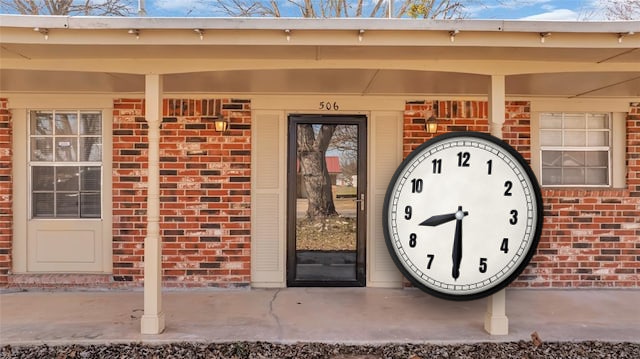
**8:30**
